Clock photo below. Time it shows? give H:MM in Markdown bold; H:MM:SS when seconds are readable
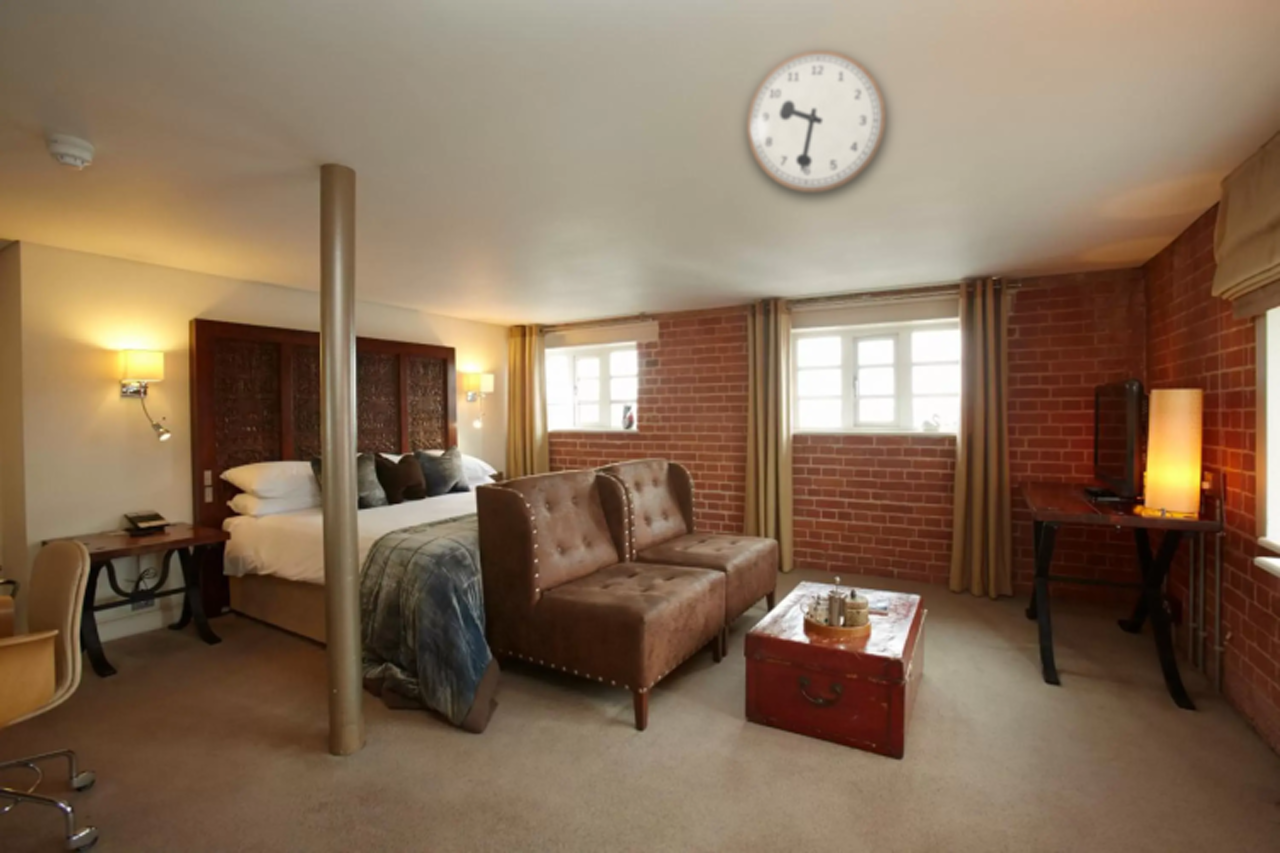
**9:31**
